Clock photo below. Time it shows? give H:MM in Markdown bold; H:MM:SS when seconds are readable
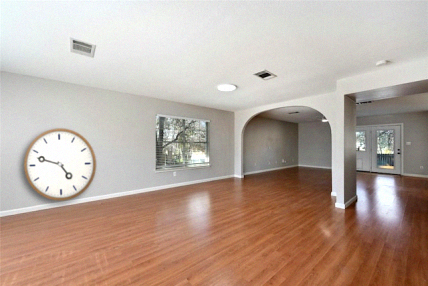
**4:48**
